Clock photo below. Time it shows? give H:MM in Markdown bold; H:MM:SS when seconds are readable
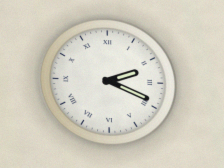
**2:19**
